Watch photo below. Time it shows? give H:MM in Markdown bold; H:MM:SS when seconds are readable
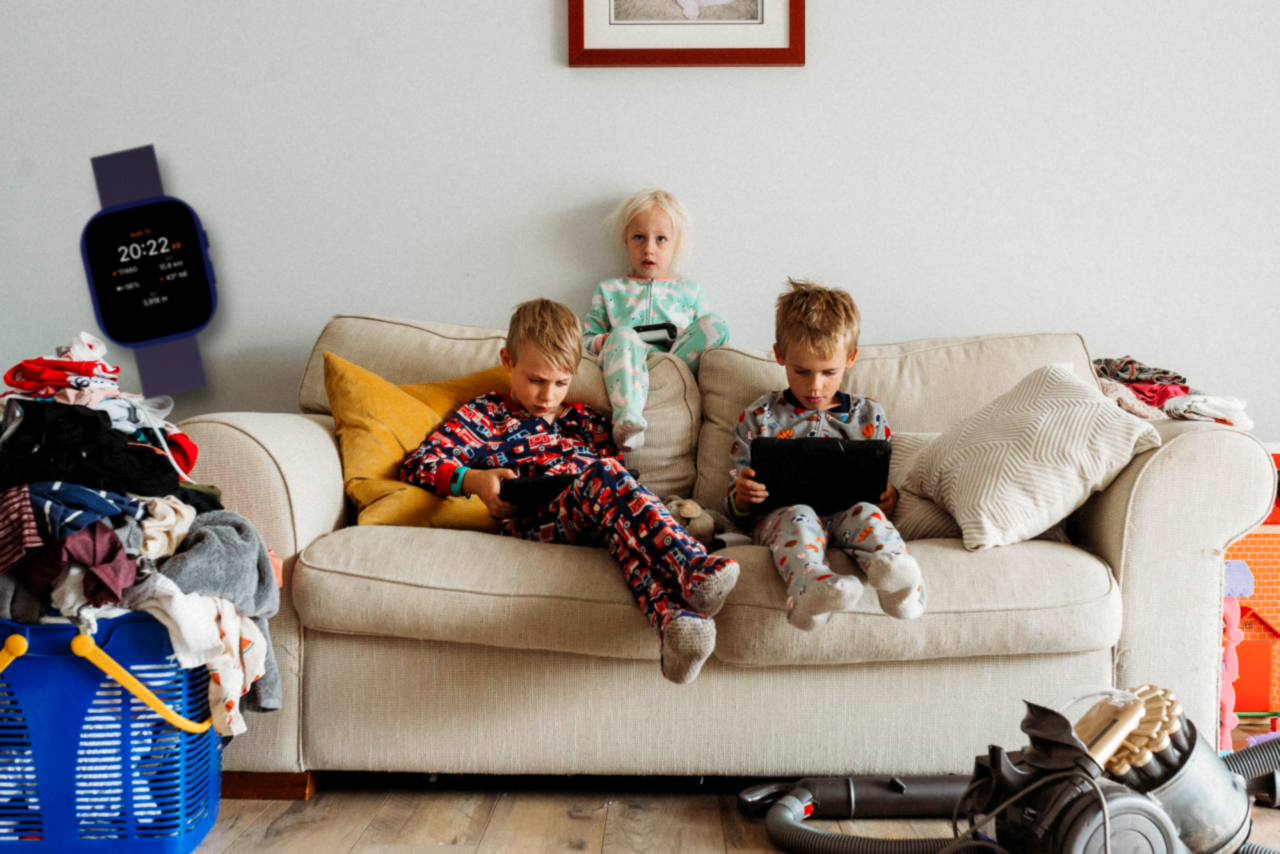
**20:22**
